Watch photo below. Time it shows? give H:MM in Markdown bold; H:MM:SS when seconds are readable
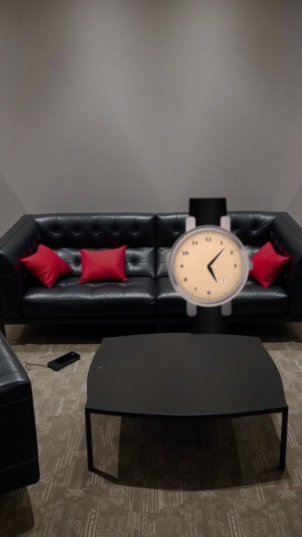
**5:07**
